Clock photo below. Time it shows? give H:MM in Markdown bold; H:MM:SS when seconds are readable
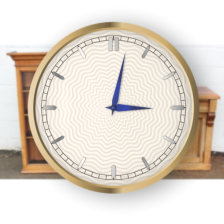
**3:02**
